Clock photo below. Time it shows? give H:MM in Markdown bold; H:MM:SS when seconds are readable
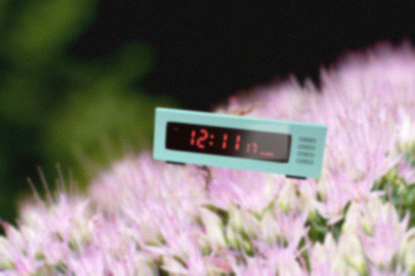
**12:11**
